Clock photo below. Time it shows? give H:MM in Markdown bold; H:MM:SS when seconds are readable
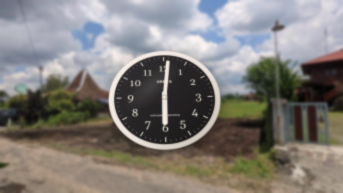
**6:01**
